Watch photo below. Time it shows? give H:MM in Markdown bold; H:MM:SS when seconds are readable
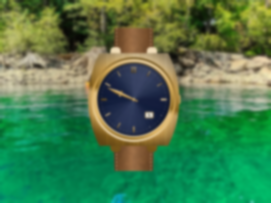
**9:49**
